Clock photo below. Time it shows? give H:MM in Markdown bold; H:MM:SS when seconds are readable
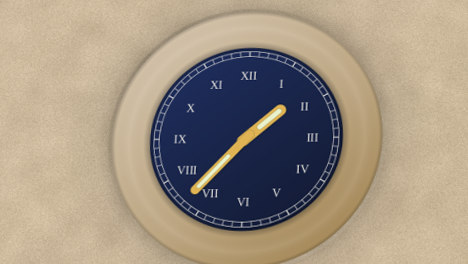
**1:37**
